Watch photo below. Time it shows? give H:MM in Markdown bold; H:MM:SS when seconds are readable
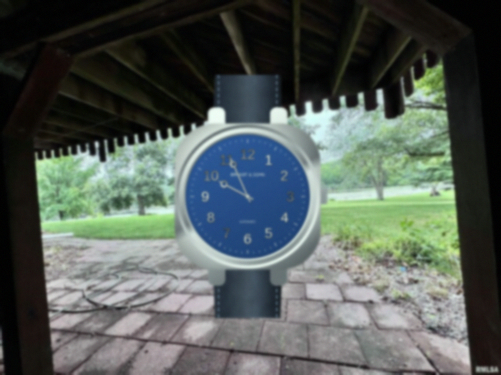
**9:56**
